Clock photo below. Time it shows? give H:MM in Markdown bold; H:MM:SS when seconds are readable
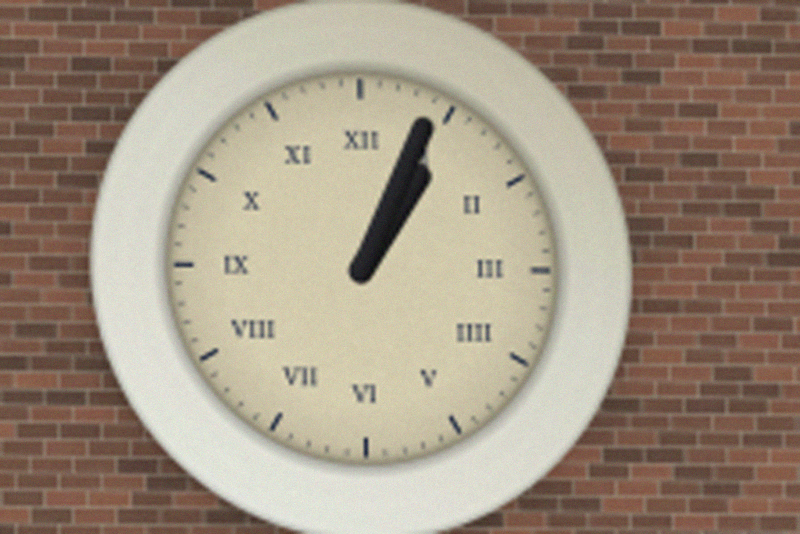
**1:04**
